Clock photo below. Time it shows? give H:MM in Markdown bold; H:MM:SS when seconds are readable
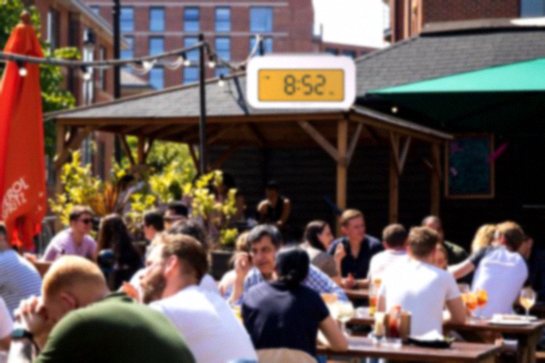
**8:52**
